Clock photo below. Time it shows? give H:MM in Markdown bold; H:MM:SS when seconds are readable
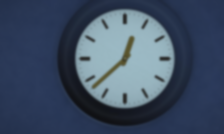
**12:38**
